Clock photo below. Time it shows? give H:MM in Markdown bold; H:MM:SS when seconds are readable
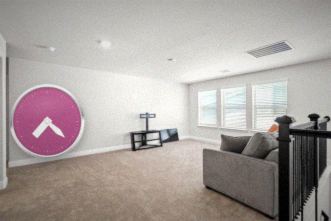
**7:22**
